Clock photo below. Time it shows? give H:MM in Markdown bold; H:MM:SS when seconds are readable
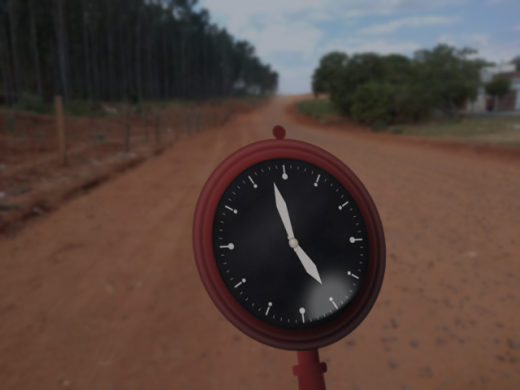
**4:58**
